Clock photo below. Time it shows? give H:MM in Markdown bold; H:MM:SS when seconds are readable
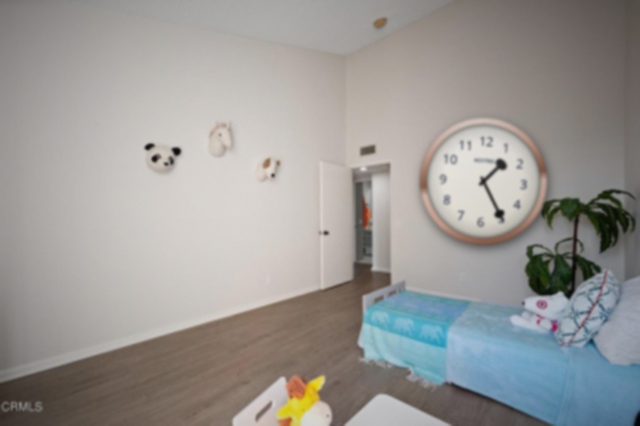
**1:25**
